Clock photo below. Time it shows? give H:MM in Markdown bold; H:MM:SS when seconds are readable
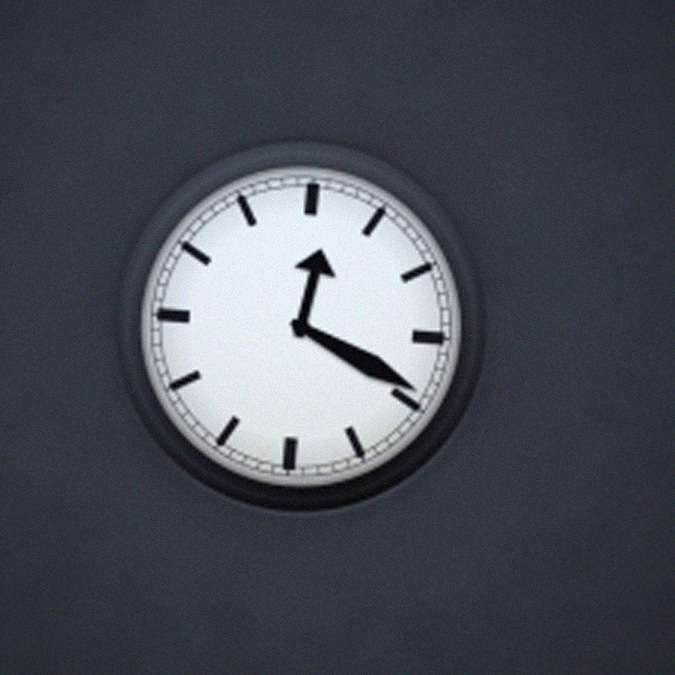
**12:19**
